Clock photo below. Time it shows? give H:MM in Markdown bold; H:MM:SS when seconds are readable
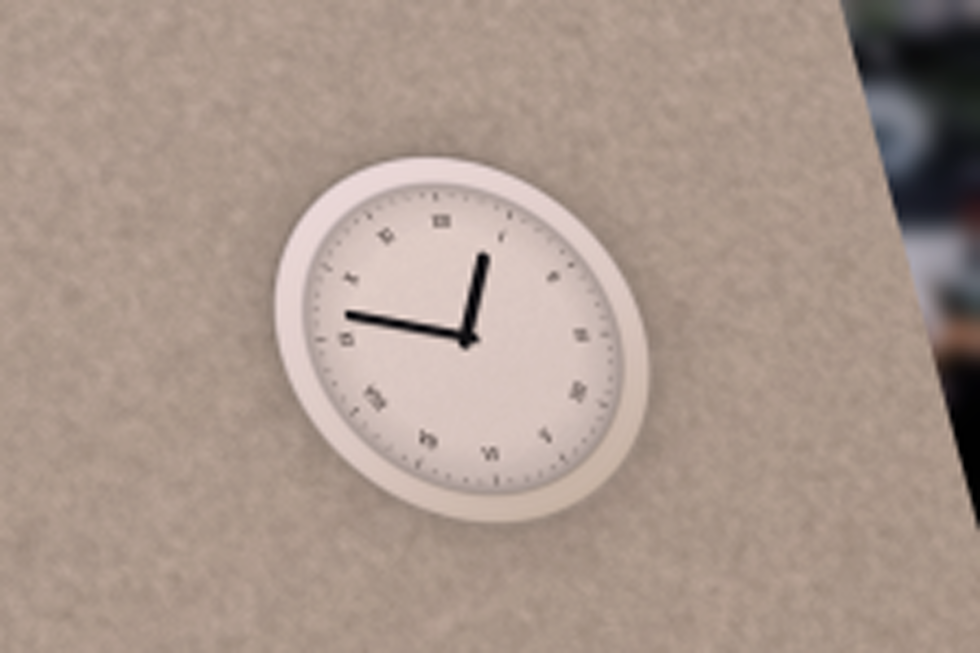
**12:47**
